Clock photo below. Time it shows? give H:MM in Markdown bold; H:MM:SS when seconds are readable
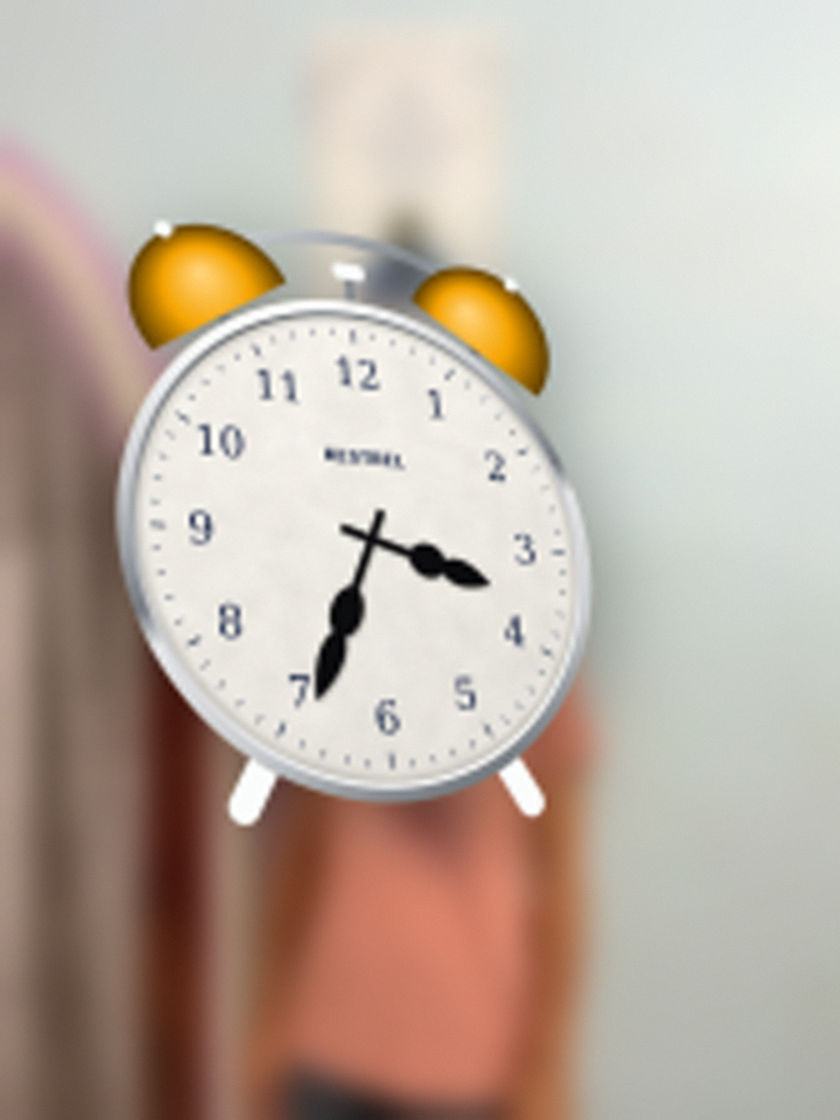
**3:34**
